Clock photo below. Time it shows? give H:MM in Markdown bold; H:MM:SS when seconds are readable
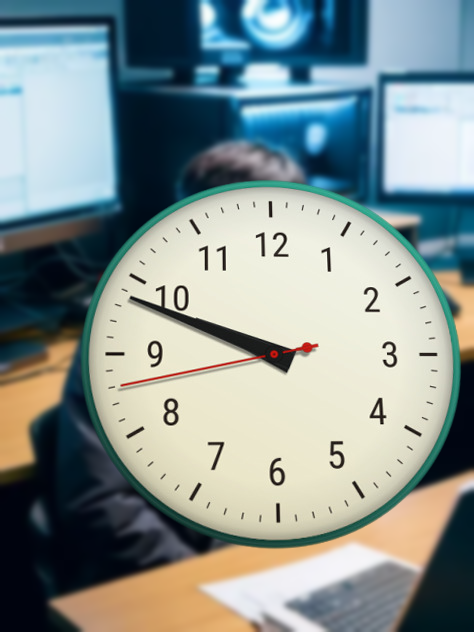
**9:48:43**
